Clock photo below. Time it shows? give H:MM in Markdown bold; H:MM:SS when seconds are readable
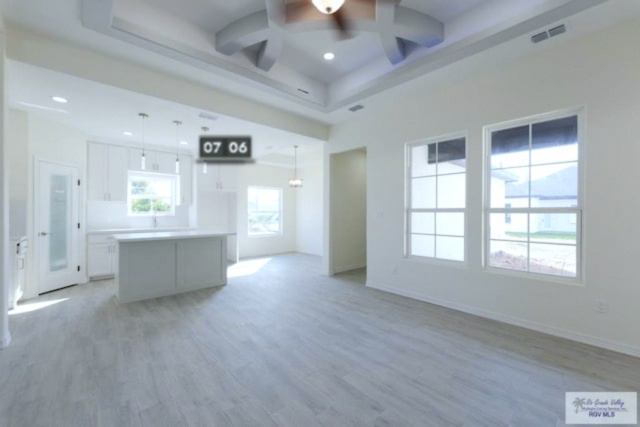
**7:06**
